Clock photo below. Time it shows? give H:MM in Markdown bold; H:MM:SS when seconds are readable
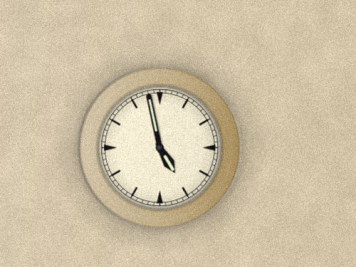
**4:58**
